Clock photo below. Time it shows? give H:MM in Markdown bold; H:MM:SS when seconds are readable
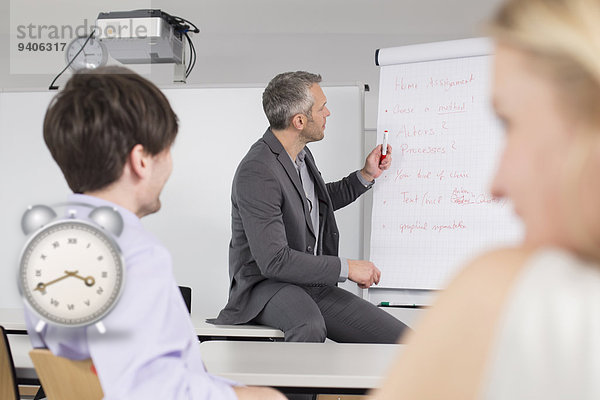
**3:41**
